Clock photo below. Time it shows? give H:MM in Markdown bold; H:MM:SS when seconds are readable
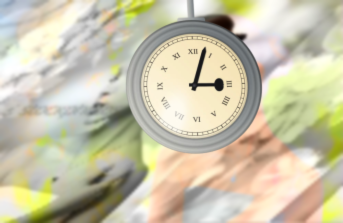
**3:03**
